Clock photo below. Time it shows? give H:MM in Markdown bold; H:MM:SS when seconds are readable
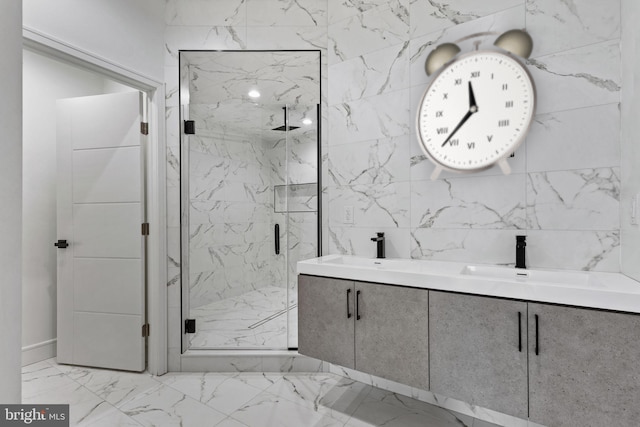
**11:37**
